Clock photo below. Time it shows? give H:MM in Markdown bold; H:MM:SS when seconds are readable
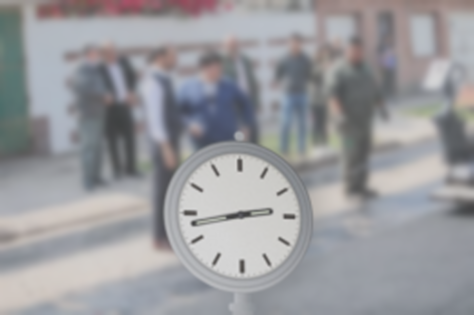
**2:43**
